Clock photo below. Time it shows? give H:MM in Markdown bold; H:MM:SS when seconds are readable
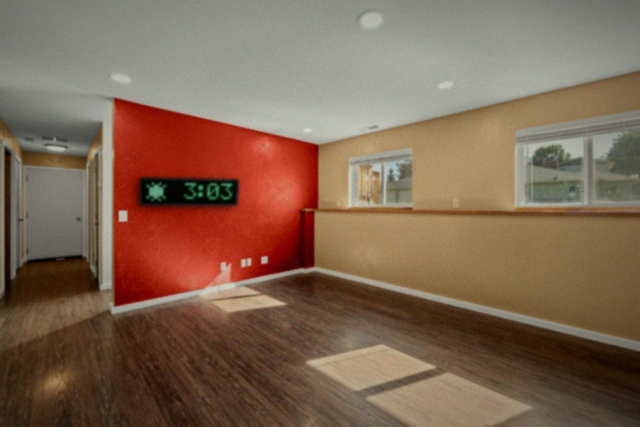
**3:03**
